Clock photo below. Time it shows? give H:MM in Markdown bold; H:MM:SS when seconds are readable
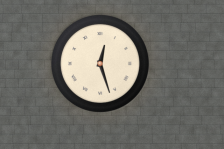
**12:27**
